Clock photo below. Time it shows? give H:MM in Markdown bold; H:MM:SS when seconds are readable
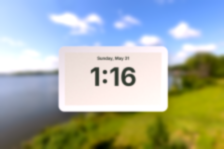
**1:16**
